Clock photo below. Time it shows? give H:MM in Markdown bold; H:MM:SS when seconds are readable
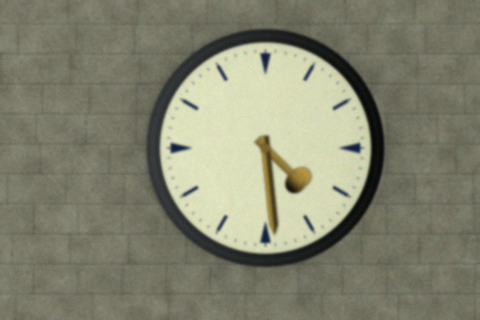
**4:29**
